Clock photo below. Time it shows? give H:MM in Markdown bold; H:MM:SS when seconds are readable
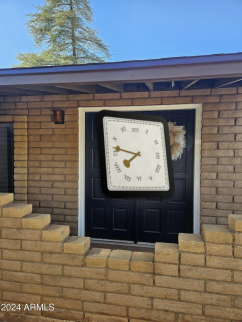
**7:47**
